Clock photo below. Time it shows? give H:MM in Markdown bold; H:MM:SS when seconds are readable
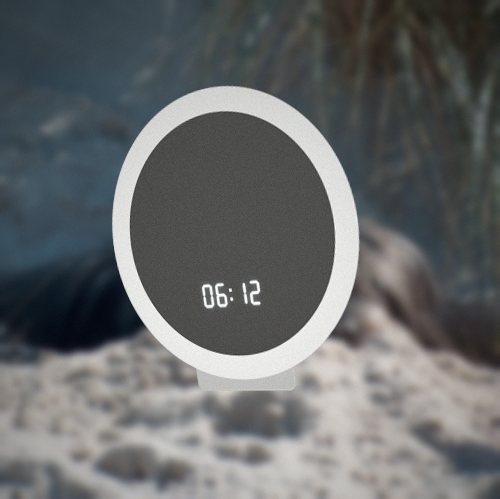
**6:12**
